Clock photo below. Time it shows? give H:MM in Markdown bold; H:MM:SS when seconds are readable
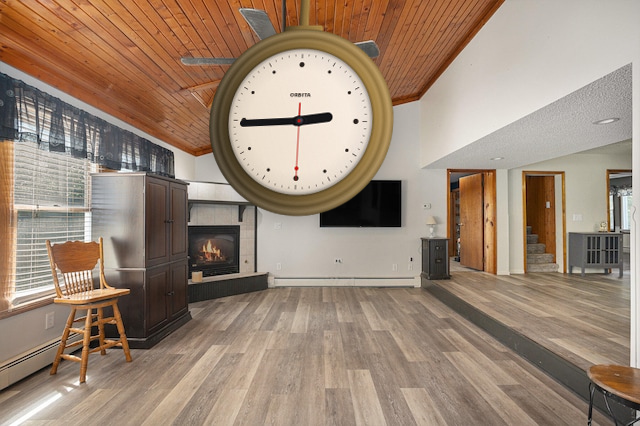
**2:44:30**
